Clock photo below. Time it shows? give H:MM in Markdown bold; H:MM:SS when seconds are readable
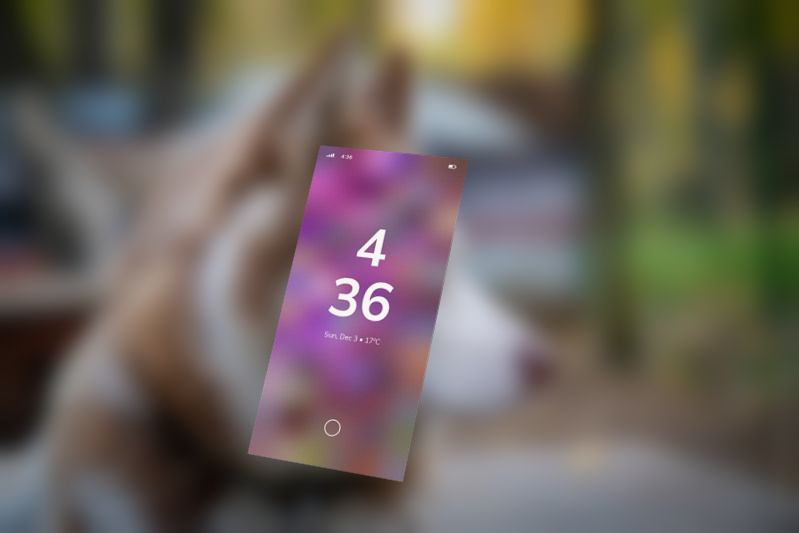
**4:36**
